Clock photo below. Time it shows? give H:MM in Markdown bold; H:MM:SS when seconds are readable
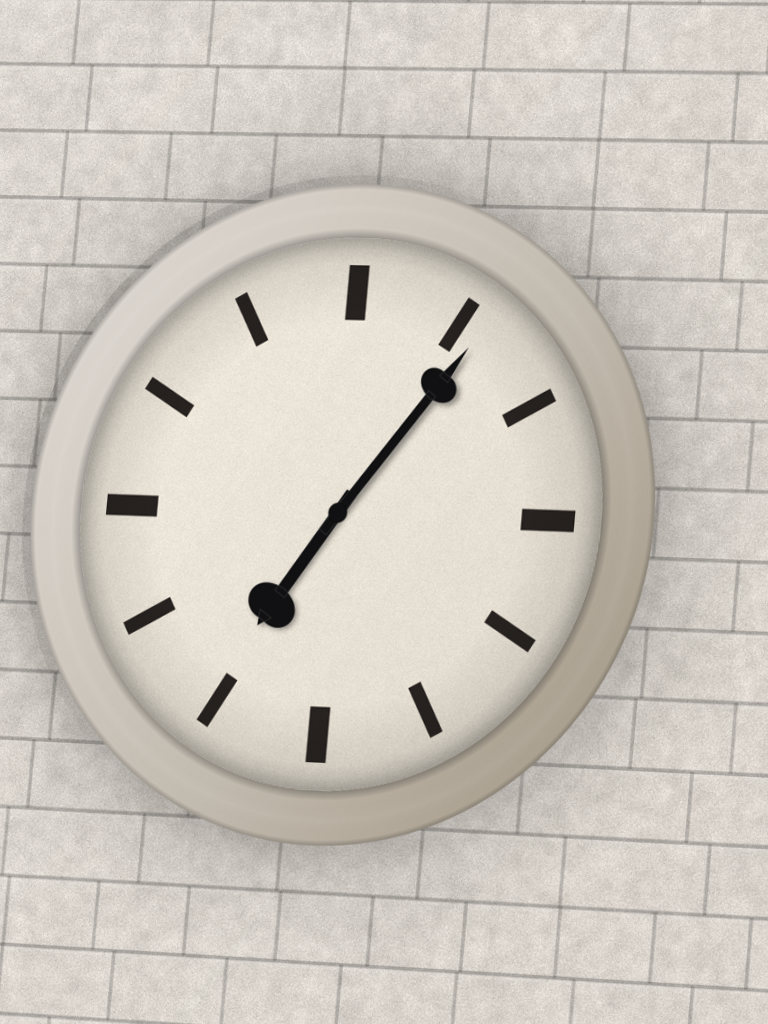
**7:06**
